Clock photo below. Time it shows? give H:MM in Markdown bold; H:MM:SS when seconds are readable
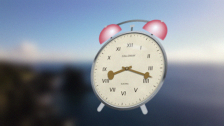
**8:18**
